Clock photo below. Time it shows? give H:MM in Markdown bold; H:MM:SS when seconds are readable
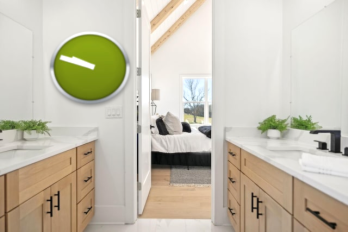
**9:48**
